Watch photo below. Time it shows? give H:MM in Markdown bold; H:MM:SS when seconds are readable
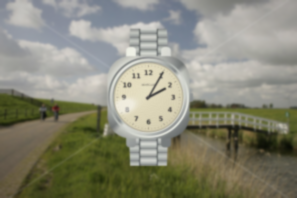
**2:05**
